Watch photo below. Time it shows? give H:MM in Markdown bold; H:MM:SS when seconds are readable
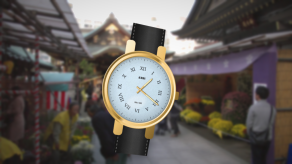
**1:20**
